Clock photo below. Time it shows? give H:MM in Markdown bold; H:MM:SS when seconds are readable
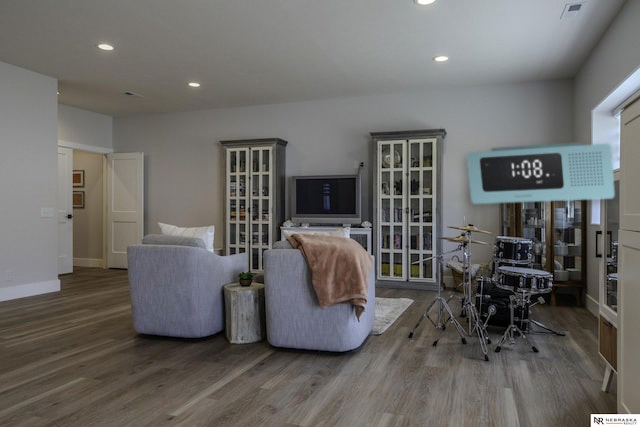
**1:08**
